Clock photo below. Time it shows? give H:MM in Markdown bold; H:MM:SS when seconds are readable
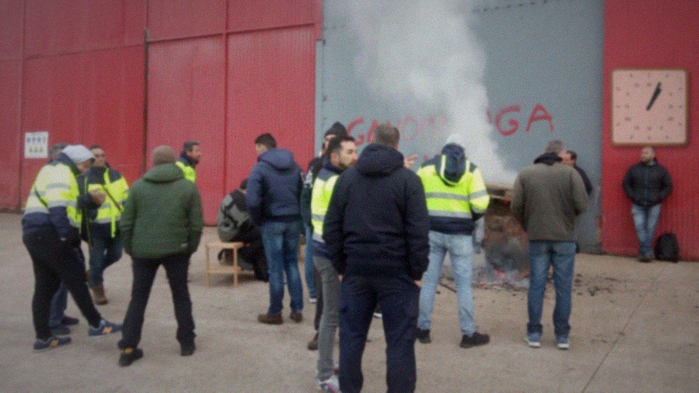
**1:04**
